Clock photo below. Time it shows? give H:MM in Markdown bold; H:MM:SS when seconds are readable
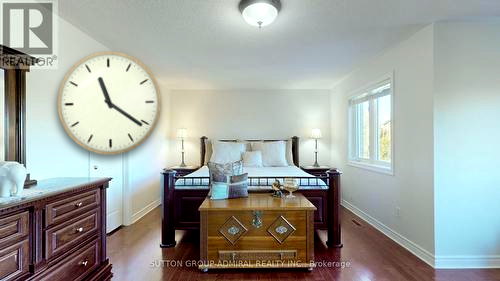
**11:21**
